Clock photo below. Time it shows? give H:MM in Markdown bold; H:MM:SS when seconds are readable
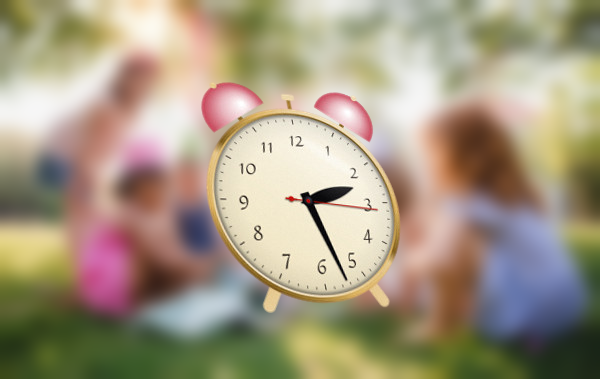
**2:27:16**
